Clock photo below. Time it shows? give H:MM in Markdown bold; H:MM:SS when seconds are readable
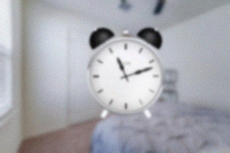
**11:12**
